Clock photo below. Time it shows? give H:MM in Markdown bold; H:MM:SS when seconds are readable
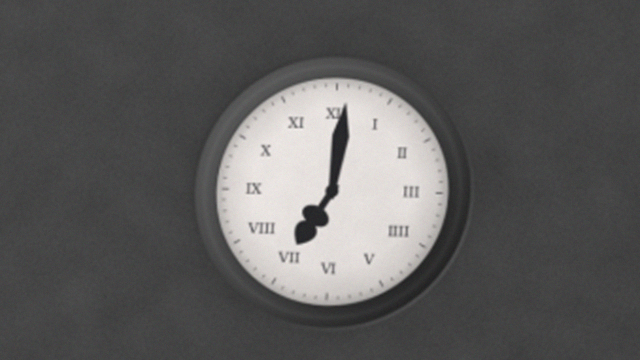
**7:01**
